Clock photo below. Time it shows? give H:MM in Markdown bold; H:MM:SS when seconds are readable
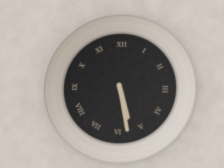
**5:28**
